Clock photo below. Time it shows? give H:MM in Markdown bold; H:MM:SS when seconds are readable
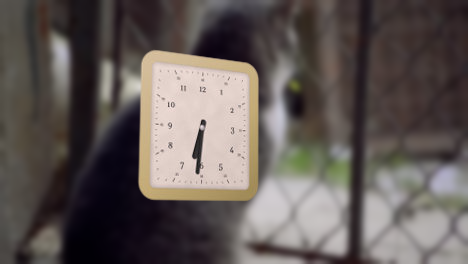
**6:31**
